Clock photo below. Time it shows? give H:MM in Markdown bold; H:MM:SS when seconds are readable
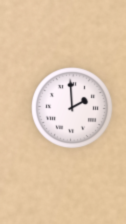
**1:59**
